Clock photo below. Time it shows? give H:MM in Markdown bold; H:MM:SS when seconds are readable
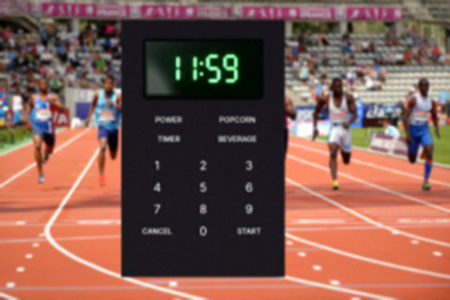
**11:59**
